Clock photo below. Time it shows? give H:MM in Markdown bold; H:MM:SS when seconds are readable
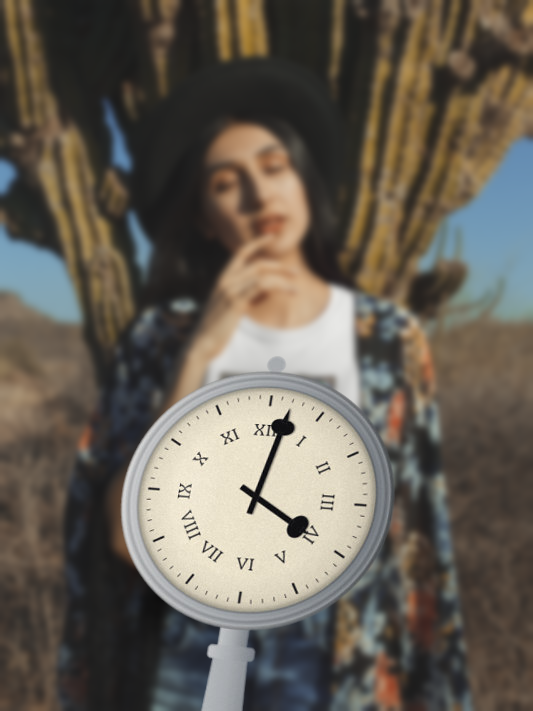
**4:02**
